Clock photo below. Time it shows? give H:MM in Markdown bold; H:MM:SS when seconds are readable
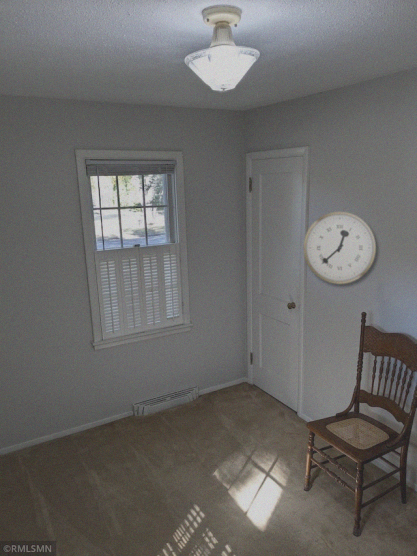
**12:38**
